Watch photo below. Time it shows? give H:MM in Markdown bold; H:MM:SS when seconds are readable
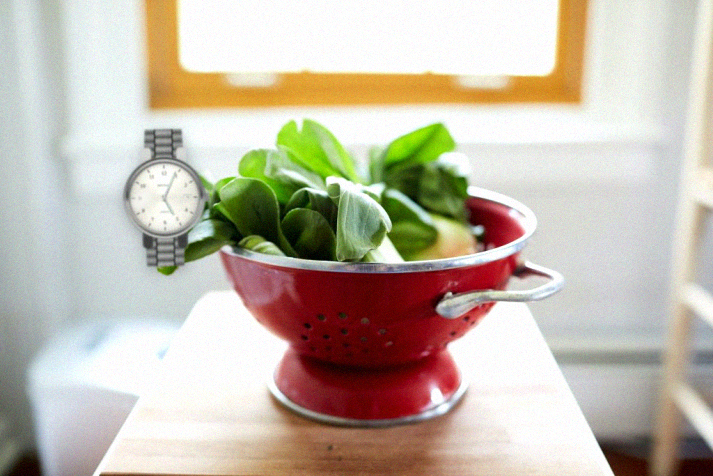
**5:04**
